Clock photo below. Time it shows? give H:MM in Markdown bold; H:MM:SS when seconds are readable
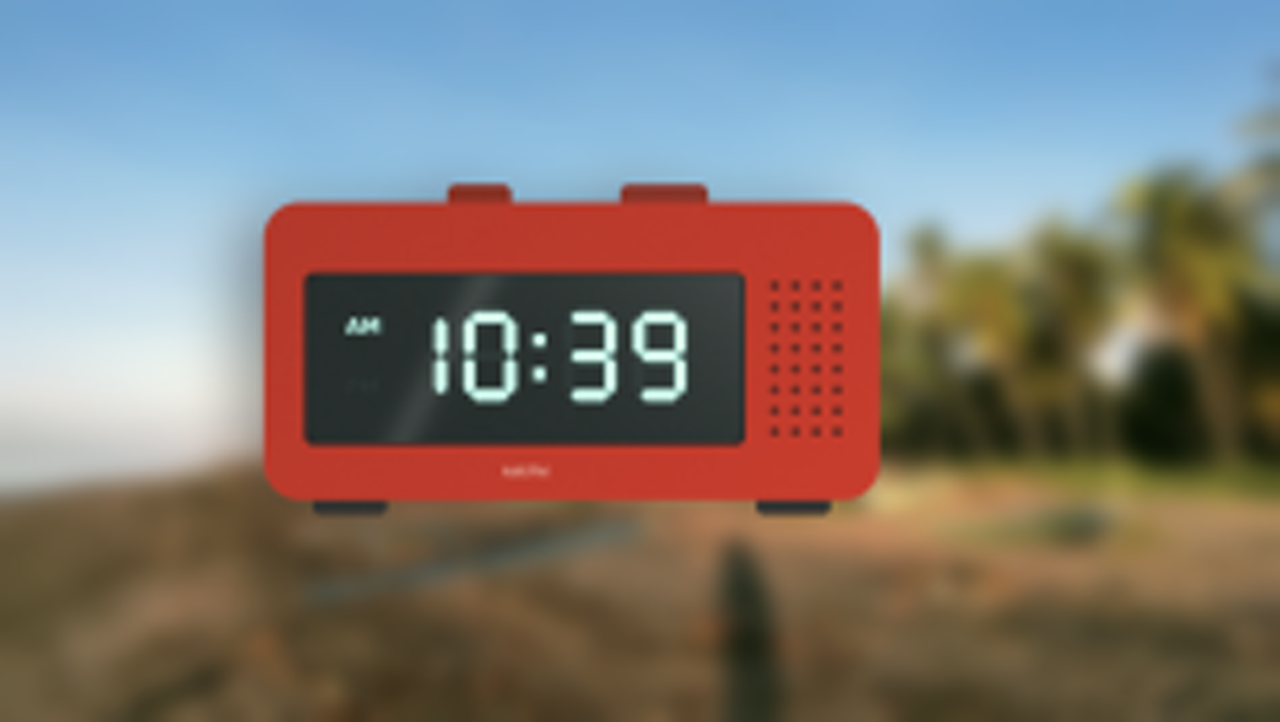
**10:39**
